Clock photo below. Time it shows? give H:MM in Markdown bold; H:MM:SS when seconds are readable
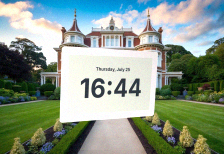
**16:44**
